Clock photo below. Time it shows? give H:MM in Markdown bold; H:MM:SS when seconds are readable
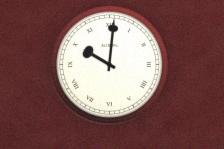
**10:01**
